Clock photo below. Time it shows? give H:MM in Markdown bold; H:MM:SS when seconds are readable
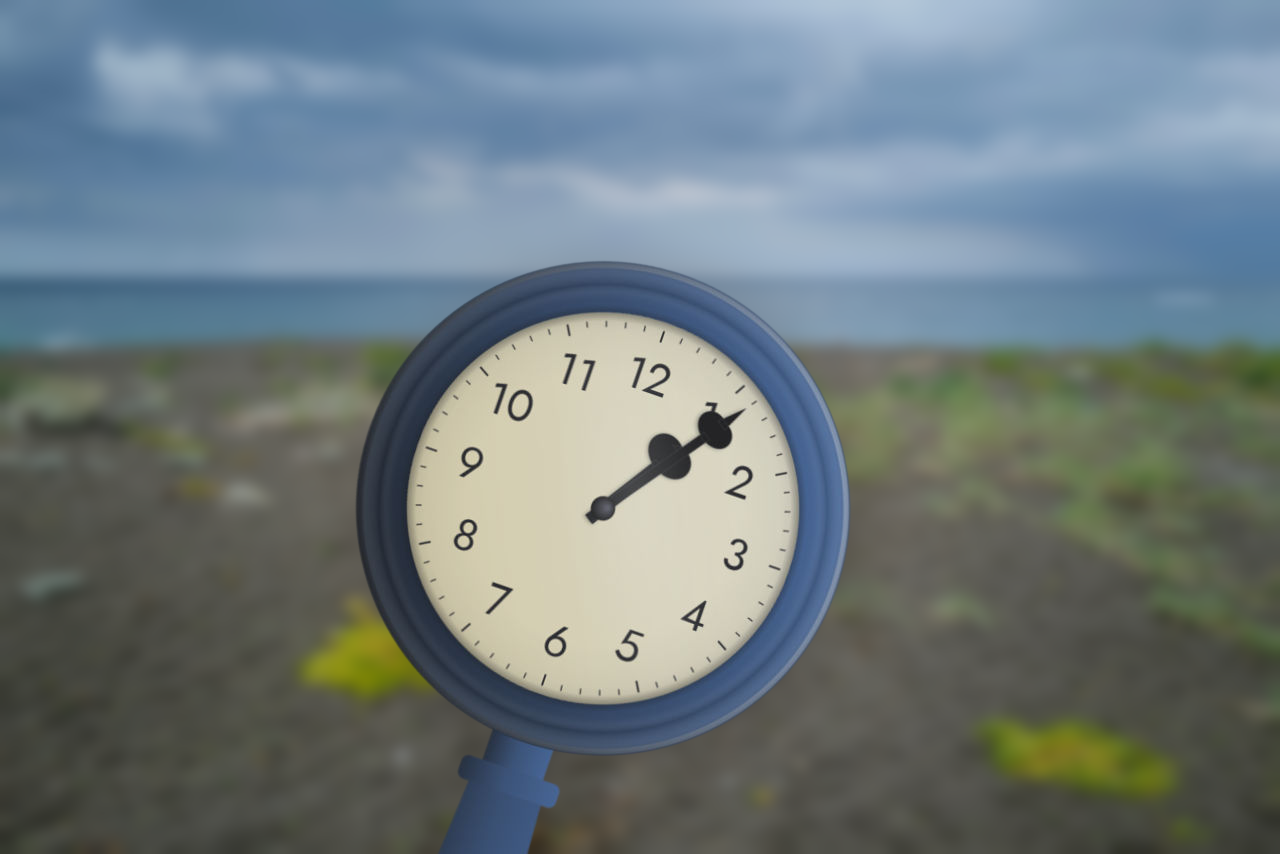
**1:06**
